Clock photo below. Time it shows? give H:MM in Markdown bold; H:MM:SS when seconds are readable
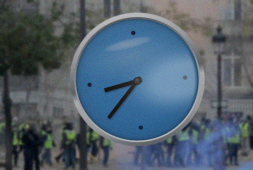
**8:37**
